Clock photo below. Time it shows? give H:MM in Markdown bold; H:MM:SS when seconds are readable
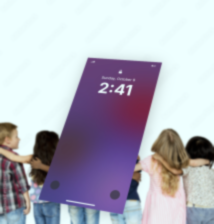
**2:41**
